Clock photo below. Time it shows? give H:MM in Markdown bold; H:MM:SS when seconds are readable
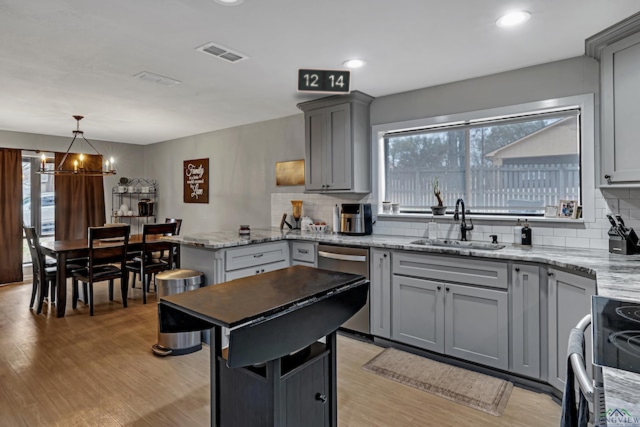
**12:14**
